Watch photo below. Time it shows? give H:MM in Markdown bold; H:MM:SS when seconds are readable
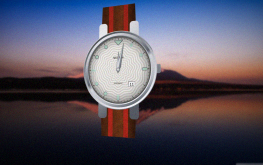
**12:02**
